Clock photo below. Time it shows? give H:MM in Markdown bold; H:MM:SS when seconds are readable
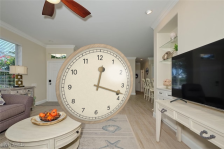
**12:18**
